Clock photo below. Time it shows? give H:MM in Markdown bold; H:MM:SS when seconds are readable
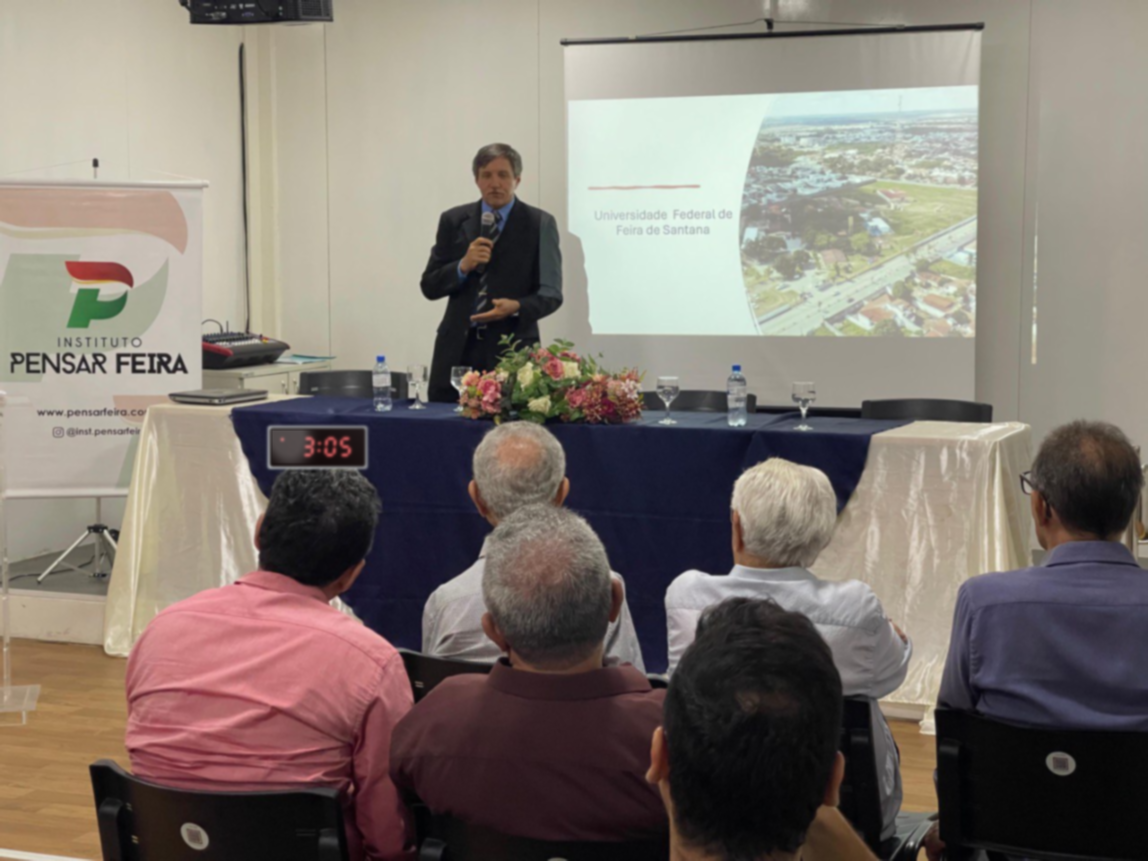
**3:05**
